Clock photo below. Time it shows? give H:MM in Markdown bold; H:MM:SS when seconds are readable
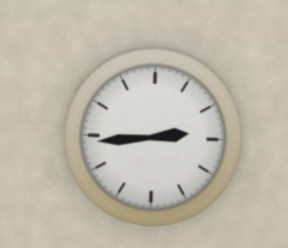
**2:44**
